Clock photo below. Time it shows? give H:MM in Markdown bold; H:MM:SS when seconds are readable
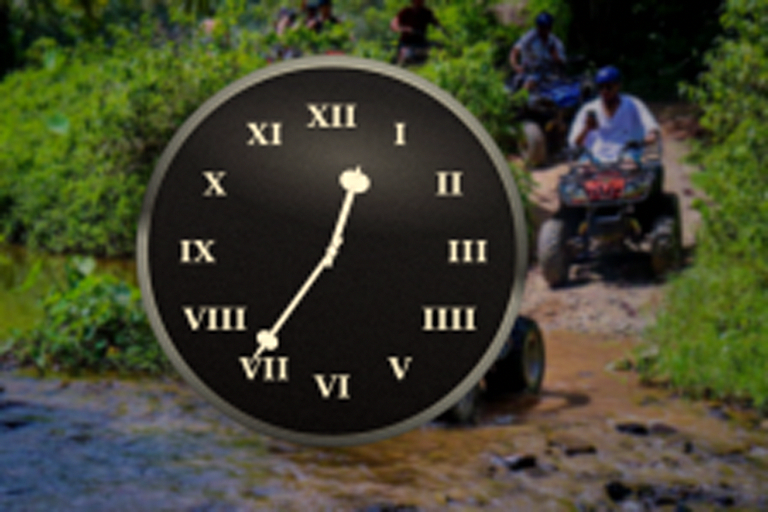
**12:36**
